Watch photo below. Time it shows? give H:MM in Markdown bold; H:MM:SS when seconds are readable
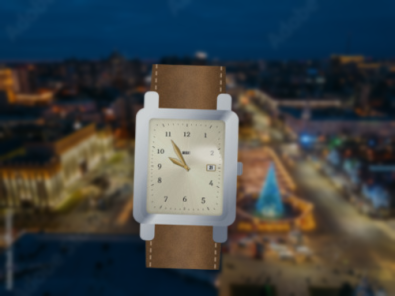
**9:55**
